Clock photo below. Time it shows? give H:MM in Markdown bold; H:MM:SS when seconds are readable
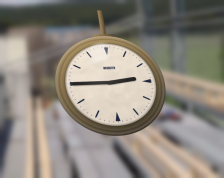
**2:45**
